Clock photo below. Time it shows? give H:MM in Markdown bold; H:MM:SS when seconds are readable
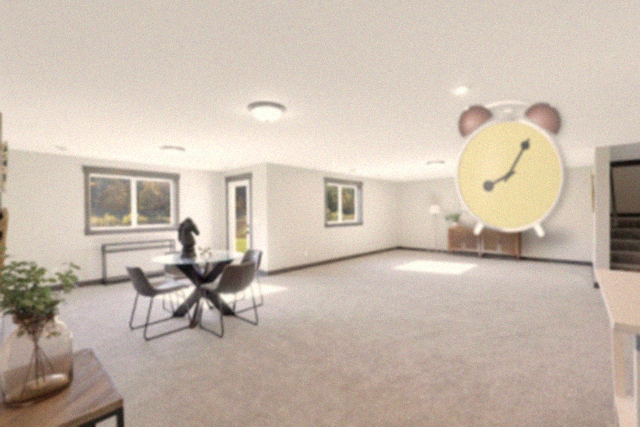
**8:05**
